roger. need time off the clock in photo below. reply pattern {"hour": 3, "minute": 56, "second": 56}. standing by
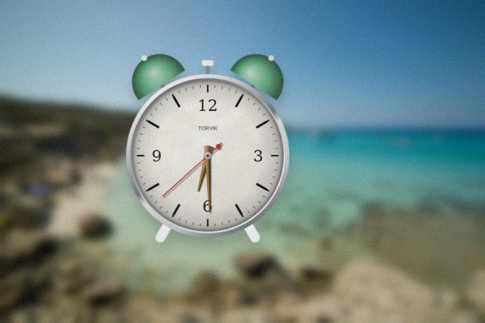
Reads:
{"hour": 6, "minute": 29, "second": 38}
